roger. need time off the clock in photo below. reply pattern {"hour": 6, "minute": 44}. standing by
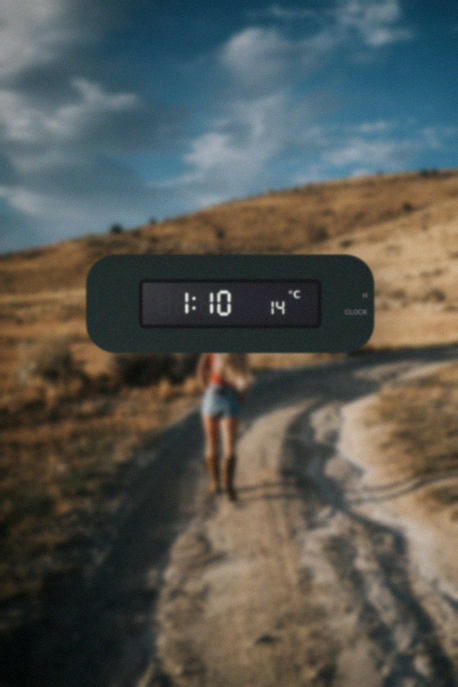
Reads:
{"hour": 1, "minute": 10}
